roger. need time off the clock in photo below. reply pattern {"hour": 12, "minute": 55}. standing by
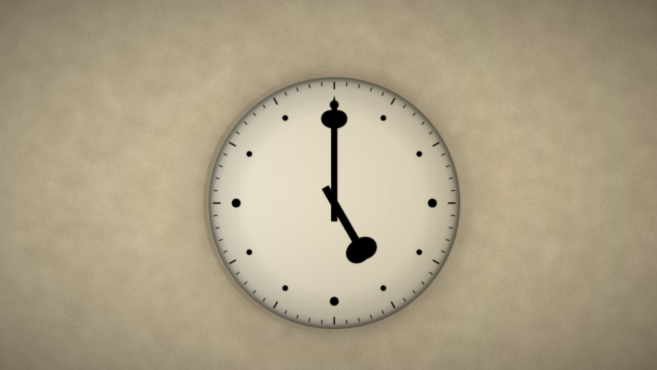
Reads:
{"hour": 5, "minute": 0}
